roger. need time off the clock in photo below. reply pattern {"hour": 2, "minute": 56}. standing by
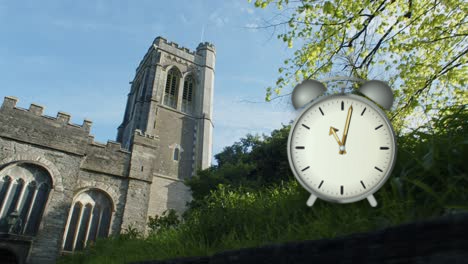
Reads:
{"hour": 11, "minute": 2}
